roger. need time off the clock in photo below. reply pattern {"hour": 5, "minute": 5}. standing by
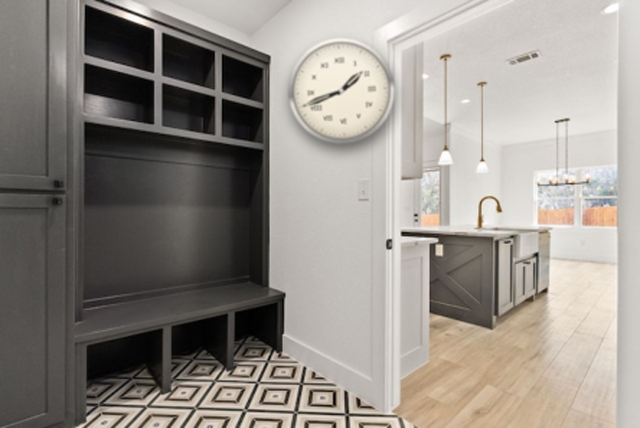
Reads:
{"hour": 1, "minute": 42}
